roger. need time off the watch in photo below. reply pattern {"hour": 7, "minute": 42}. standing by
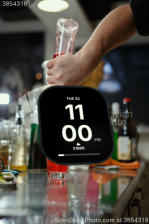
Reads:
{"hour": 11, "minute": 0}
